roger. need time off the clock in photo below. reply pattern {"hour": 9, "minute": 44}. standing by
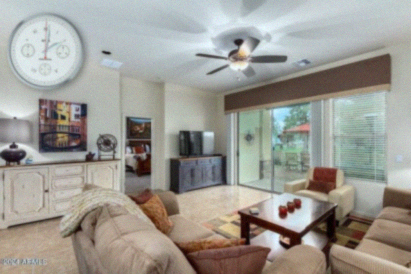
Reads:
{"hour": 2, "minute": 1}
